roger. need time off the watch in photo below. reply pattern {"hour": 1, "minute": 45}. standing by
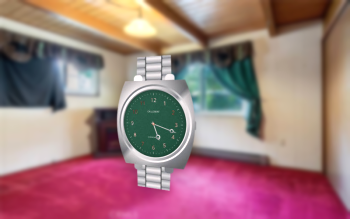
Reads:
{"hour": 5, "minute": 18}
